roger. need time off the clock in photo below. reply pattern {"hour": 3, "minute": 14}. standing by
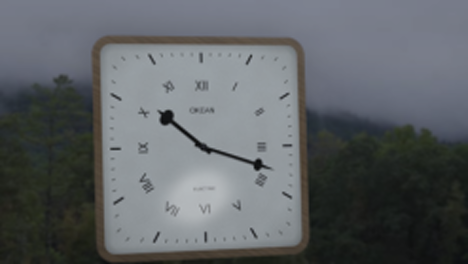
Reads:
{"hour": 10, "minute": 18}
